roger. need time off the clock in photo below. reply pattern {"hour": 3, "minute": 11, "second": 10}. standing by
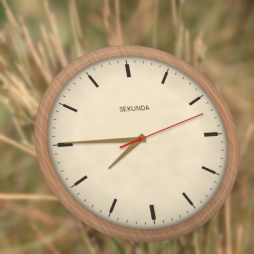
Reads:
{"hour": 7, "minute": 45, "second": 12}
